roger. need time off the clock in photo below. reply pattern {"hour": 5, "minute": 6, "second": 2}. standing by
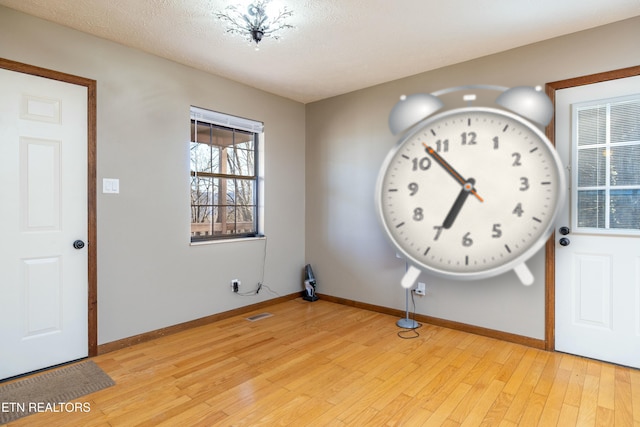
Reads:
{"hour": 6, "minute": 52, "second": 53}
